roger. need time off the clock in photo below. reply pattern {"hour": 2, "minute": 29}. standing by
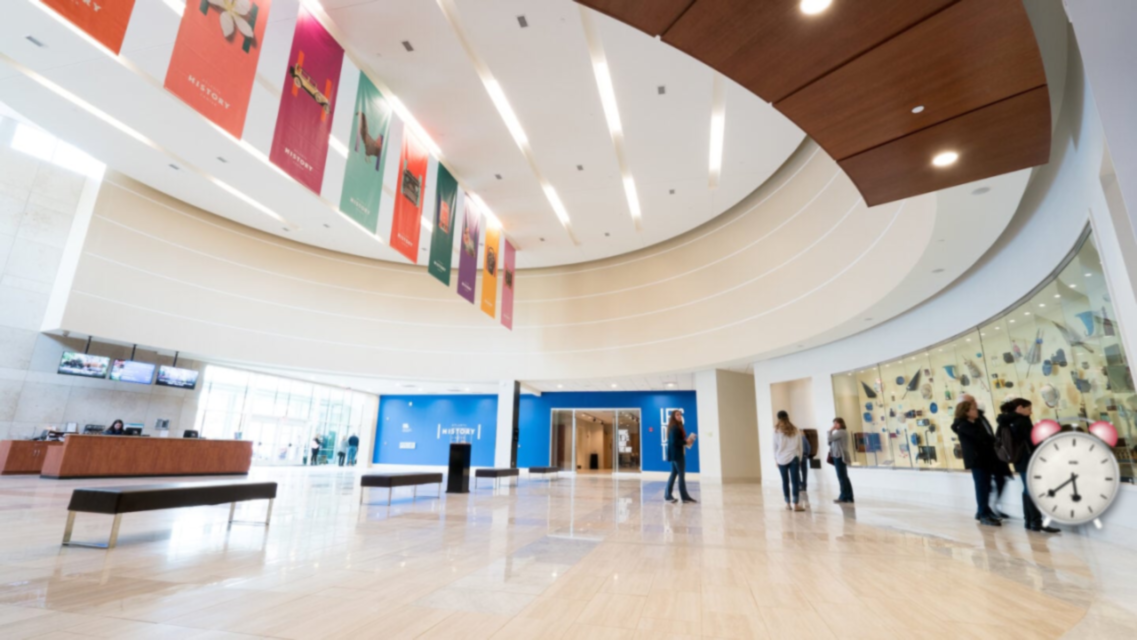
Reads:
{"hour": 5, "minute": 39}
